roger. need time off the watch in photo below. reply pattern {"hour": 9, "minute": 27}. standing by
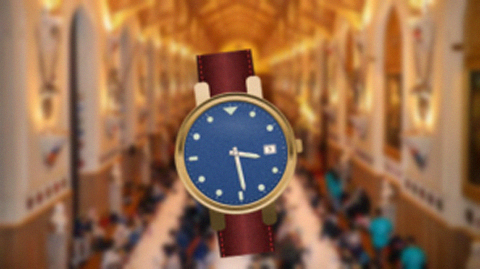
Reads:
{"hour": 3, "minute": 29}
